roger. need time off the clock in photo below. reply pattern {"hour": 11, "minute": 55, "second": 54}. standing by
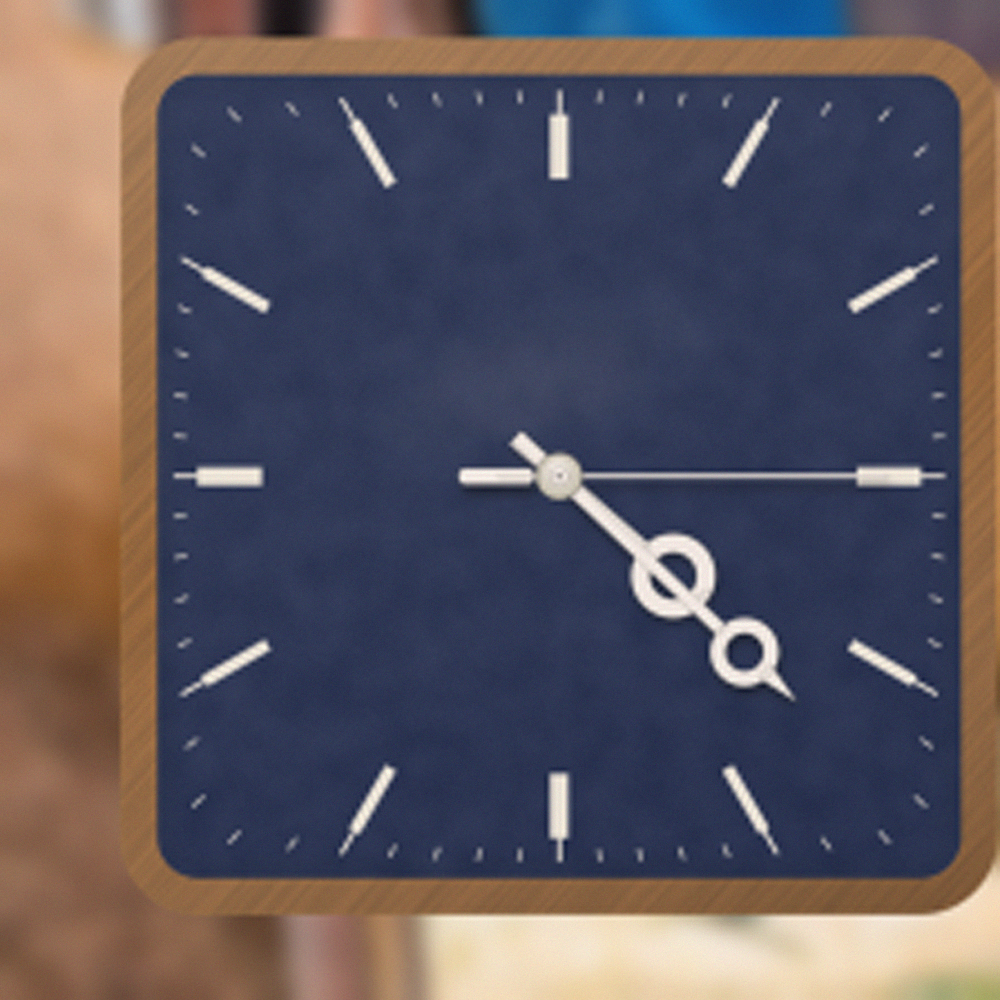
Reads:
{"hour": 4, "minute": 22, "second": 15}
